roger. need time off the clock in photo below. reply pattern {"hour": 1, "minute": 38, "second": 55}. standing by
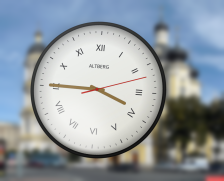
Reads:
{"hour": 3, "minute": 45, "second": 12}
